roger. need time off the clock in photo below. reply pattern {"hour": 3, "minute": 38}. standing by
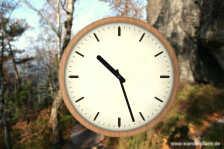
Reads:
{"hour": 10, "minute": 27}
